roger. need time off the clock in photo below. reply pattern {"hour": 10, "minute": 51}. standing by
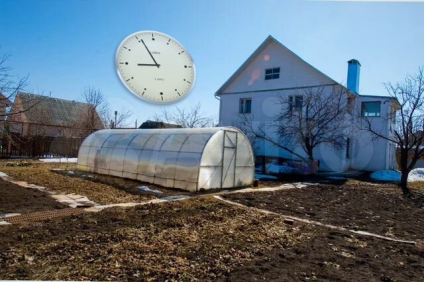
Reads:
{"hour": 8, "minute": 56}
